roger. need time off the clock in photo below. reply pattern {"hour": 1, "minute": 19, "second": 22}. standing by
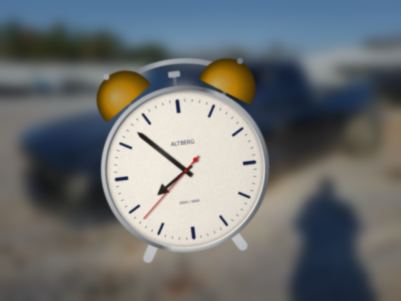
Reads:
{"hour": 7, "minute": 52, "second": 38}
